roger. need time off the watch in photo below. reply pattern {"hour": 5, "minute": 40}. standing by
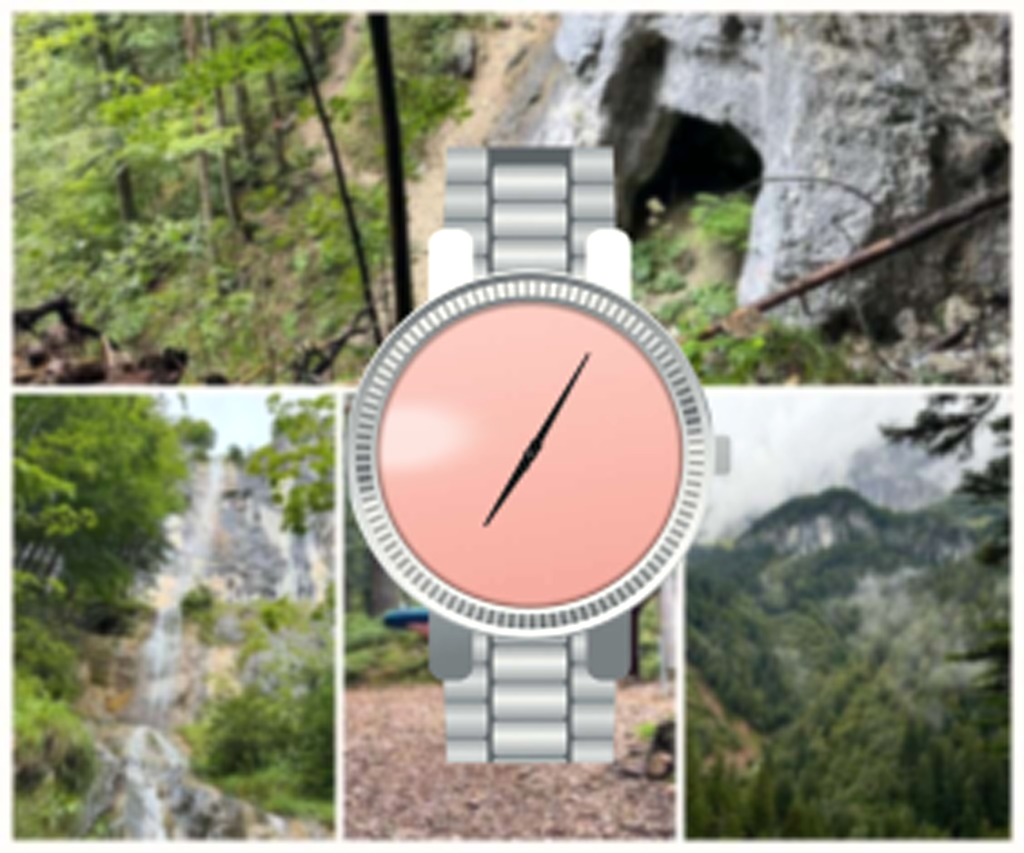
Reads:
{"hour": 7, "minute": 5}
